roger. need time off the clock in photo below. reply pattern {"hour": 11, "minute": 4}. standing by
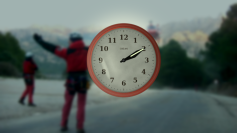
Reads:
{"hour": 2, "minute": 10}
